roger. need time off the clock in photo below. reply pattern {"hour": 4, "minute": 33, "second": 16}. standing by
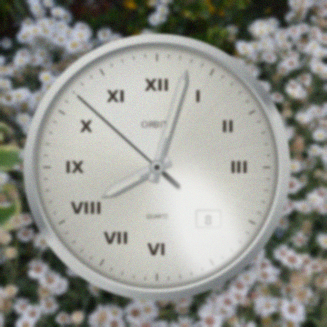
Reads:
{"hour": 8, "minute": 2, "second": 52}
